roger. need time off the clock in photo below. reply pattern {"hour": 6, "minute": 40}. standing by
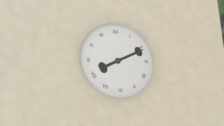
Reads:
{"hour": 8, "minute": 11}
